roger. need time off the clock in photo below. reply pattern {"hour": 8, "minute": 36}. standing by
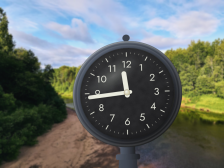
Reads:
{"hour": 11, "minute": 44}
